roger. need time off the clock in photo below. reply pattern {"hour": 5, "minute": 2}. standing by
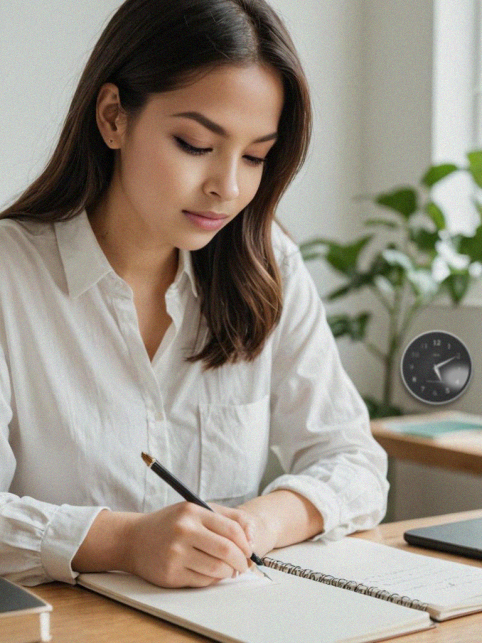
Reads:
{"hour": 5, "minute": 10}
